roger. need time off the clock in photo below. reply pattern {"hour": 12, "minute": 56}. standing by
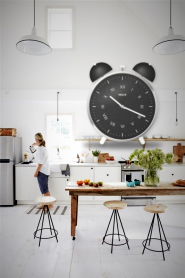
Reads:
{"hour": 10, "minute": 19}
